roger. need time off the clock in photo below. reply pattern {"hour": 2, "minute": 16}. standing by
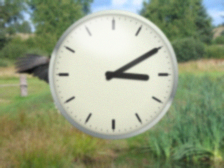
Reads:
{"hour": 3, "minute": 10}
